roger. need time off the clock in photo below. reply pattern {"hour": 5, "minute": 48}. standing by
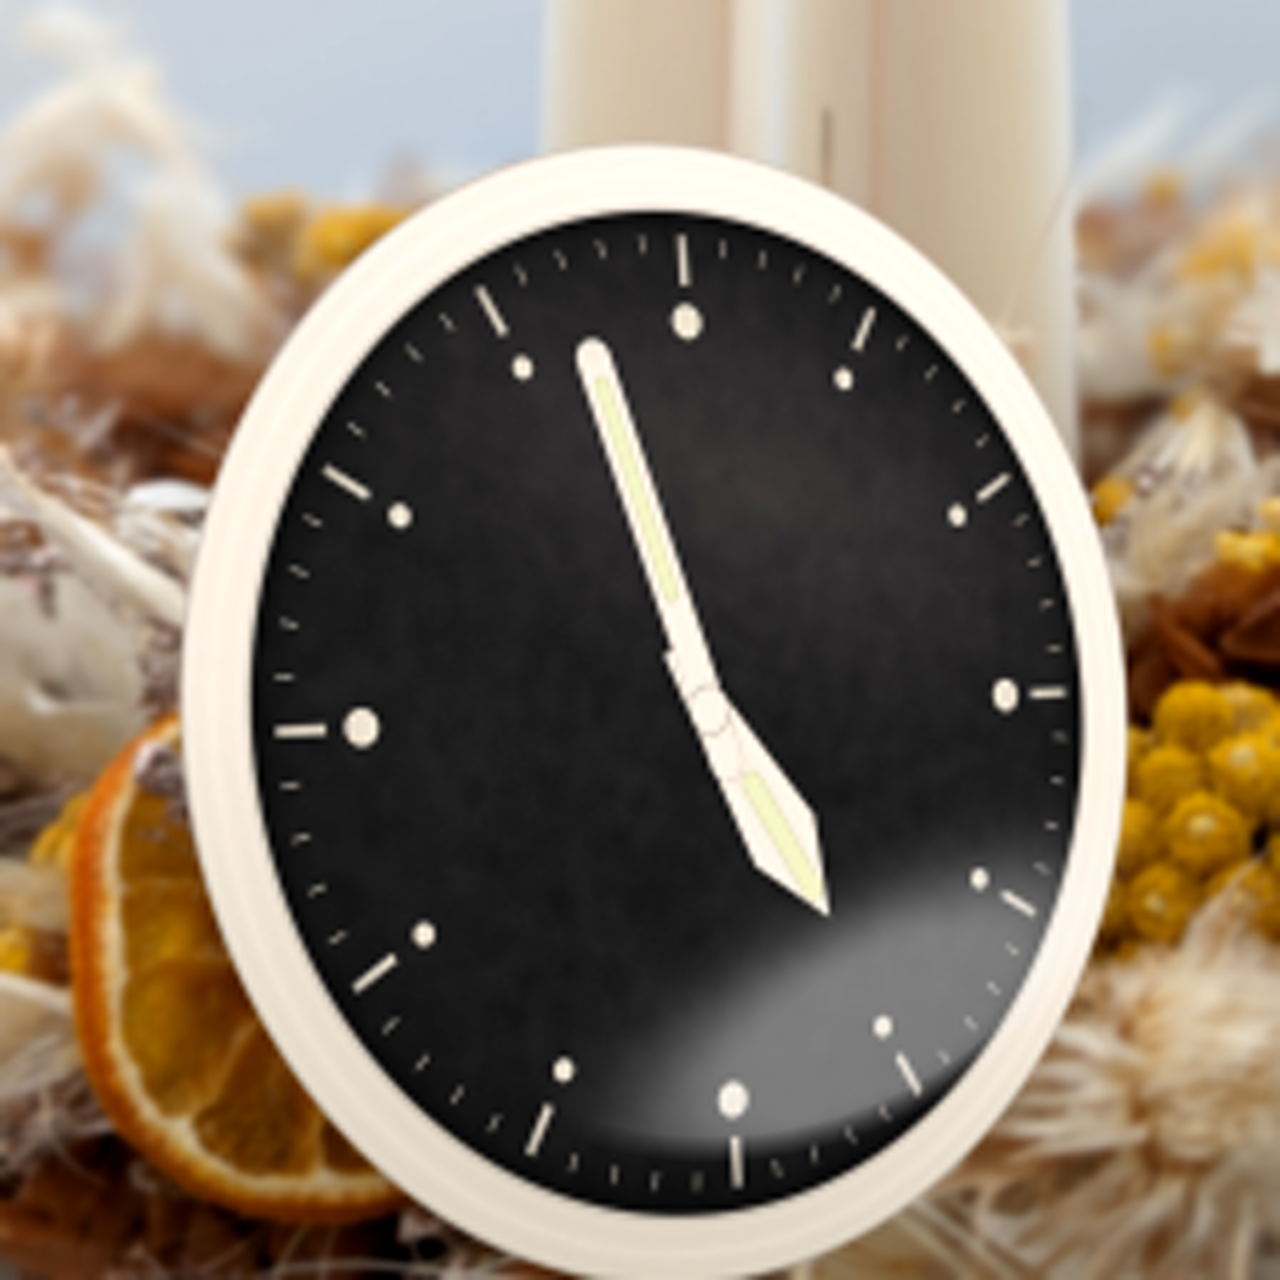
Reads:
{"hour": 4, "minute": 57}
